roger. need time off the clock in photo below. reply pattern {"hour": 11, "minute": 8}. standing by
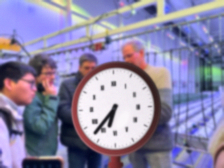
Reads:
{"hour": 6, "minute": 37}
